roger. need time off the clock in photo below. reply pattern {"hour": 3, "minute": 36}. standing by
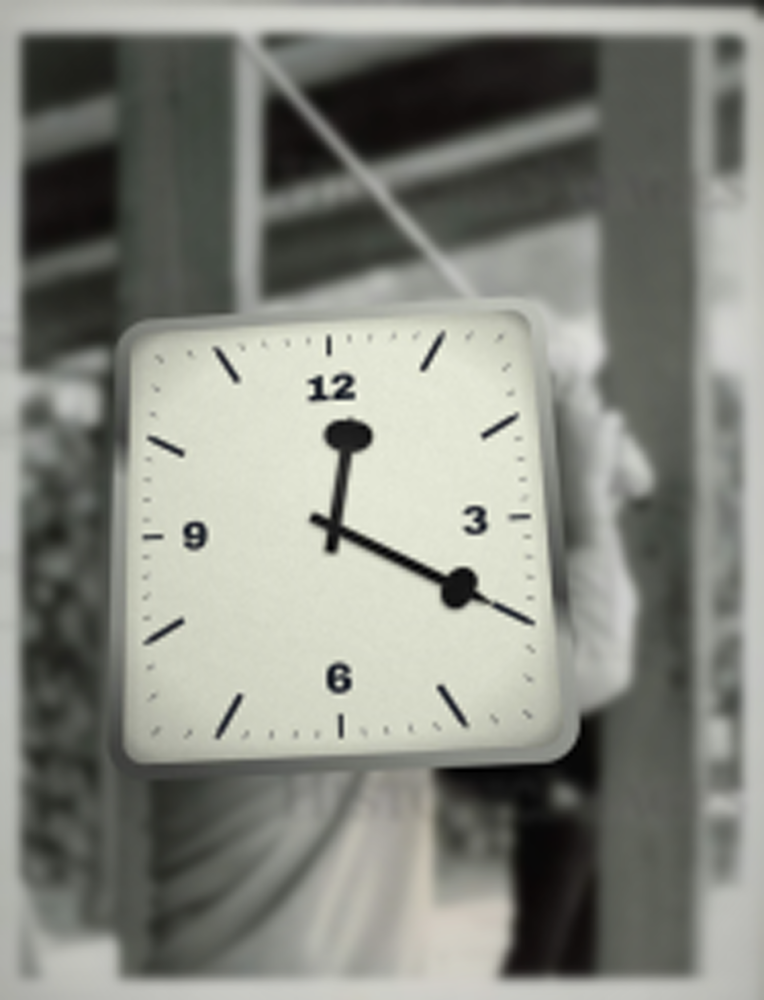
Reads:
{"hour": 12, "minute": 20}
